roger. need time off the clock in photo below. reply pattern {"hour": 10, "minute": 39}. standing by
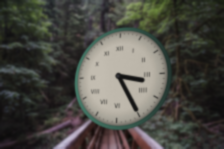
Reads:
{"hour": 3, "minute": 25}
